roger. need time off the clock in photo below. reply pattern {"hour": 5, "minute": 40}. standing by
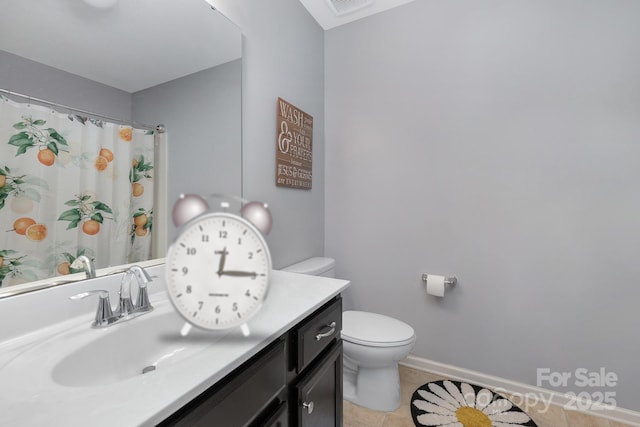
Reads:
{"hour": 12, "minute": 15}
